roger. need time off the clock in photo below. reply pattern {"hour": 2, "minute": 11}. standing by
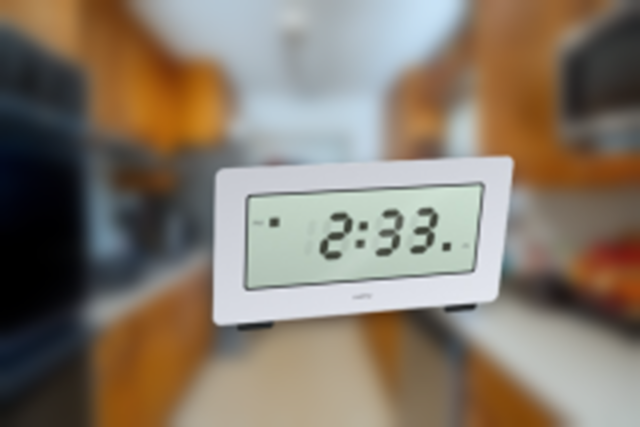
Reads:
{"hour": 2, "minute": 33}
